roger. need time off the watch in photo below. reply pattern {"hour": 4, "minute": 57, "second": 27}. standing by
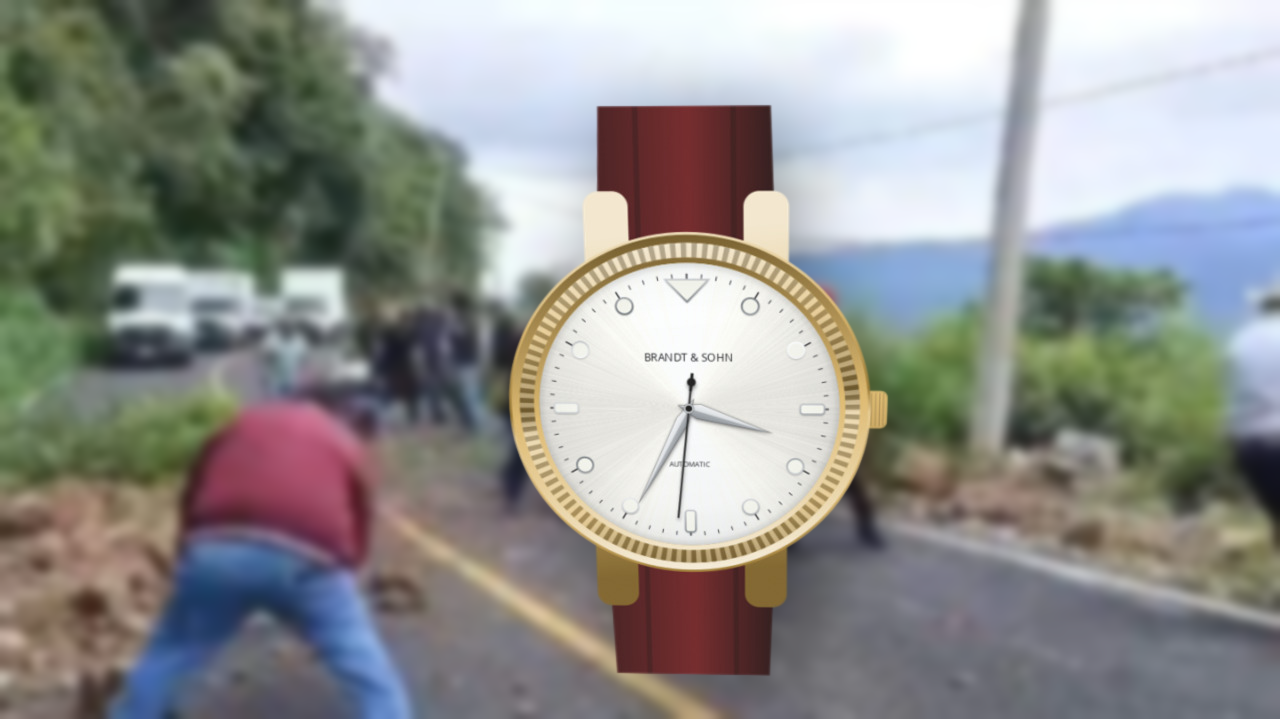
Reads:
{"hour": 3, "minute": 34, "second": 31}
